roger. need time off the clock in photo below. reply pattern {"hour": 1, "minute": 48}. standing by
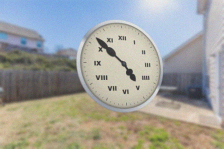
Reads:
{"hour": 4, "minute": 52}
